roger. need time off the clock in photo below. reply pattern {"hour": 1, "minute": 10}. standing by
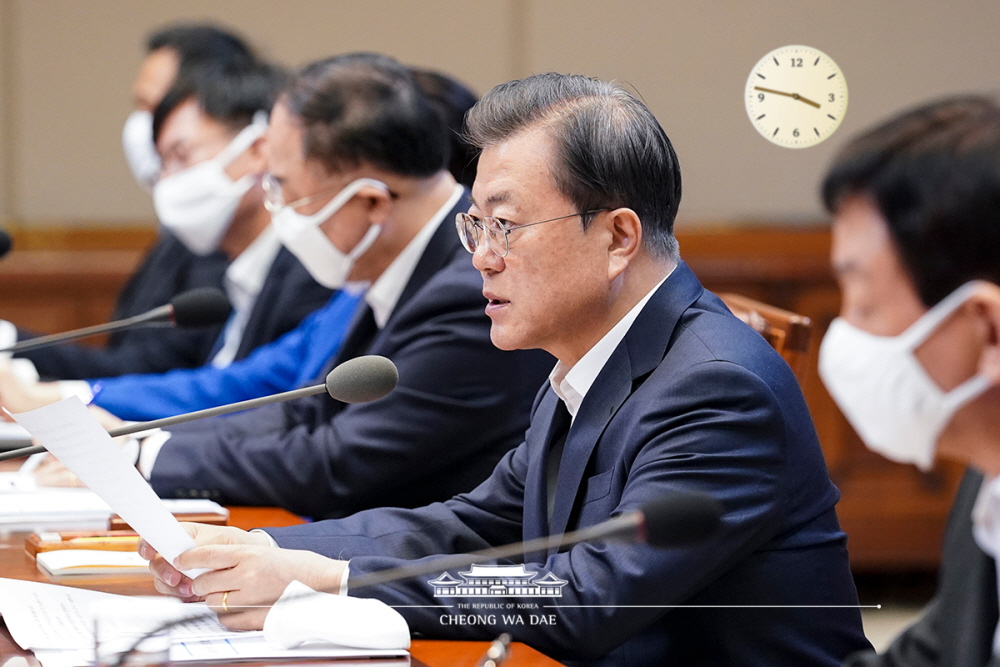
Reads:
{"hour": 3, "minute": 47}
